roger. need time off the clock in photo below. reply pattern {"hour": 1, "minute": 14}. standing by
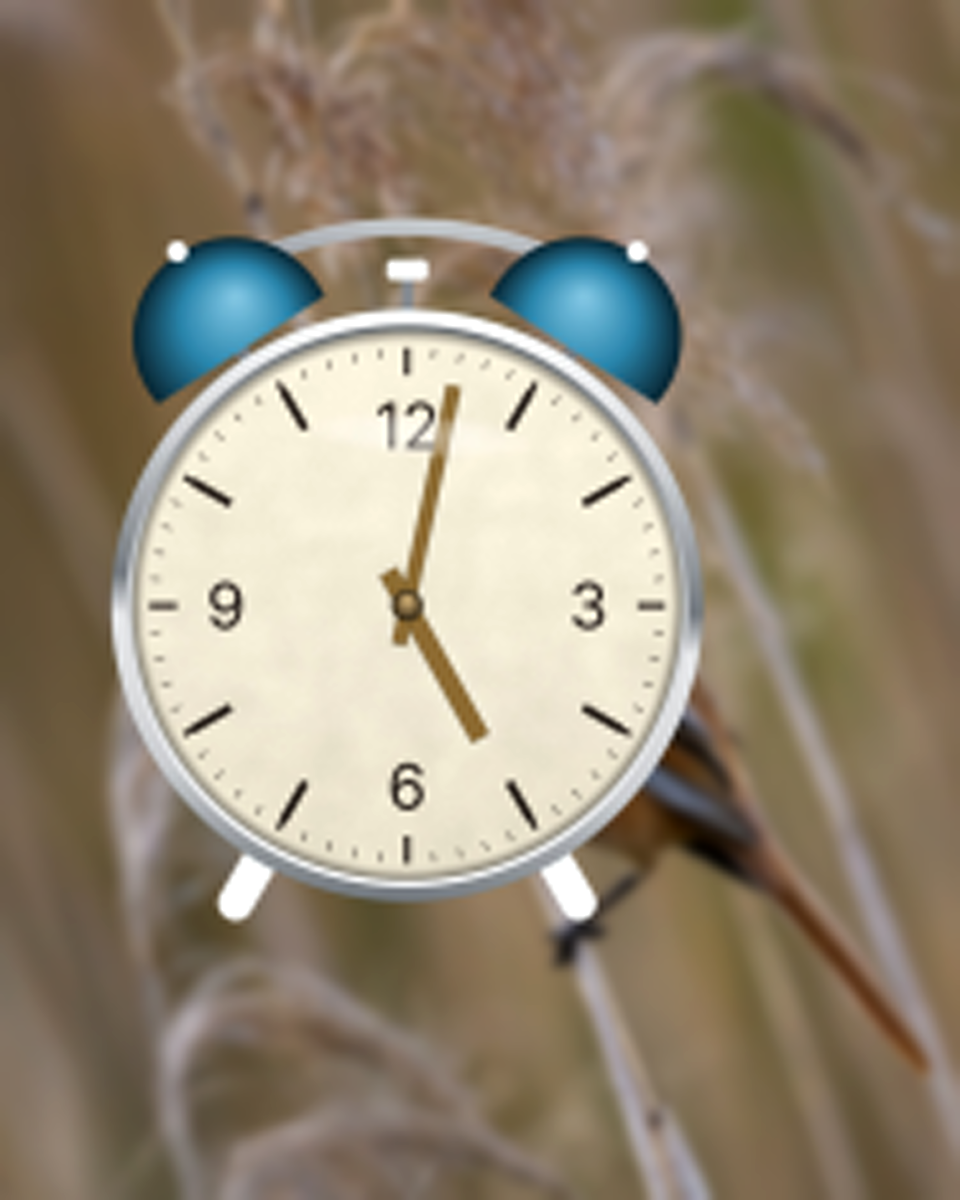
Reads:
{"hour": 5, "minute": 2}
